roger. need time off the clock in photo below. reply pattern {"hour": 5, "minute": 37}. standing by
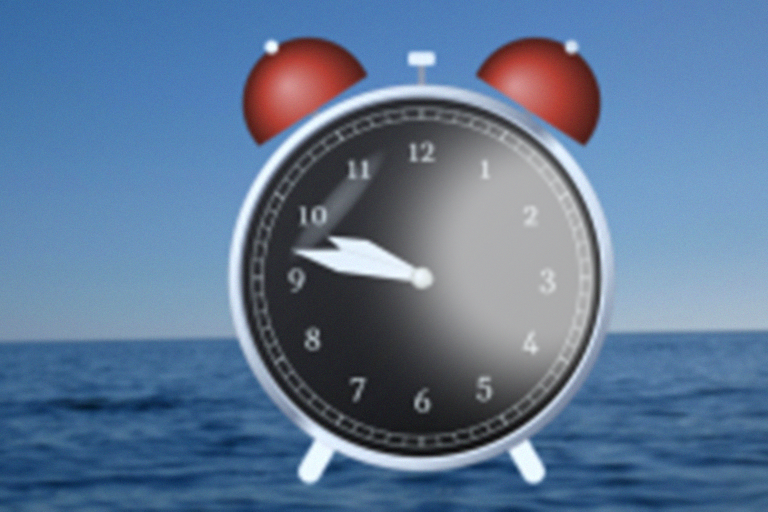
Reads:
{"hour": 9, "minute": 47}
